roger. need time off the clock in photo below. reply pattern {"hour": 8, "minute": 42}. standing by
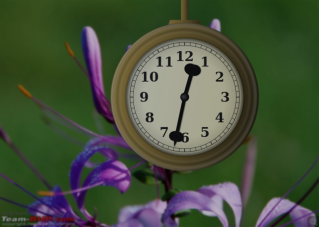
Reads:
{"hour": 12, "minute": 32}
